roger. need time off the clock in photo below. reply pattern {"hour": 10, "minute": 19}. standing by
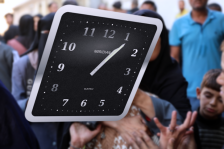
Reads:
{"hour": 1, "minute": 6}
